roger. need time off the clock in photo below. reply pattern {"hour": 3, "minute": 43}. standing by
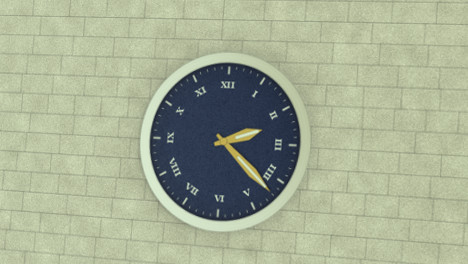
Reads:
{"hour": 2, "minute": 22}
